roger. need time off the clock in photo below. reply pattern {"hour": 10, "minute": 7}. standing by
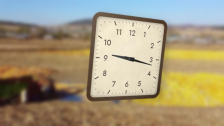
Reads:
{"hour": 9, "minute": 17}
